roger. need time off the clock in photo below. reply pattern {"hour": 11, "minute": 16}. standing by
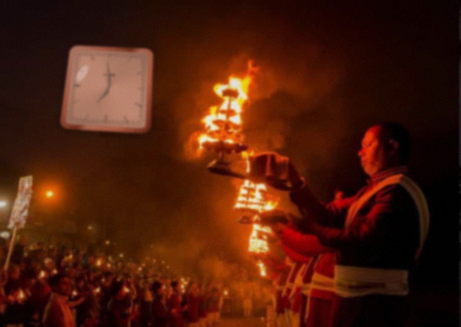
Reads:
{"hour": 6, "minute": 59}
